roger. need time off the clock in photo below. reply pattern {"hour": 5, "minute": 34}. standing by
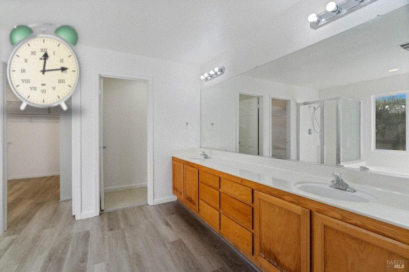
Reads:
{"hour": 12, "minute": 14}
